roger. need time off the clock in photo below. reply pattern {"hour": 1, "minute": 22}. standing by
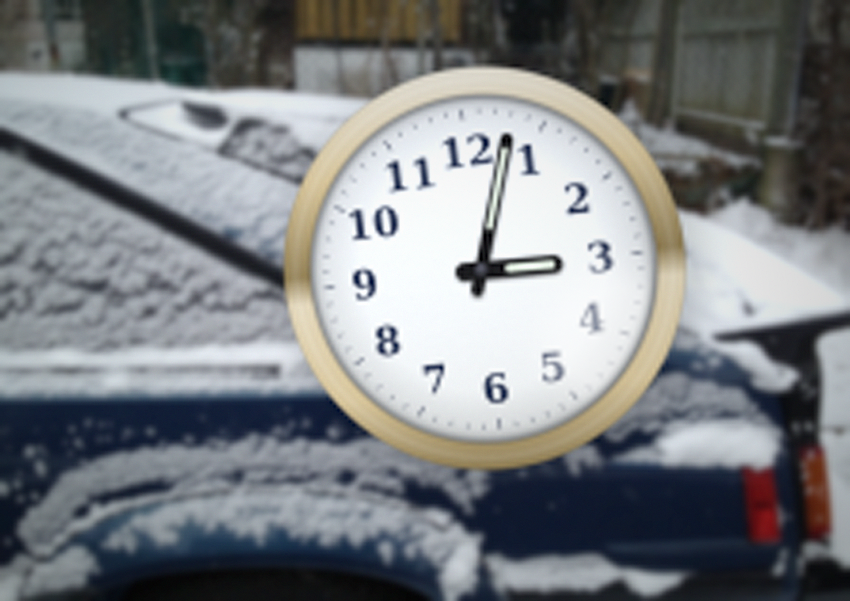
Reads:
{"hour": 3, "minute": 3}
